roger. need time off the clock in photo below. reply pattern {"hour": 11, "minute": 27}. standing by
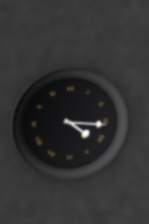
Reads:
{"hour": 4, "minute": 16}
